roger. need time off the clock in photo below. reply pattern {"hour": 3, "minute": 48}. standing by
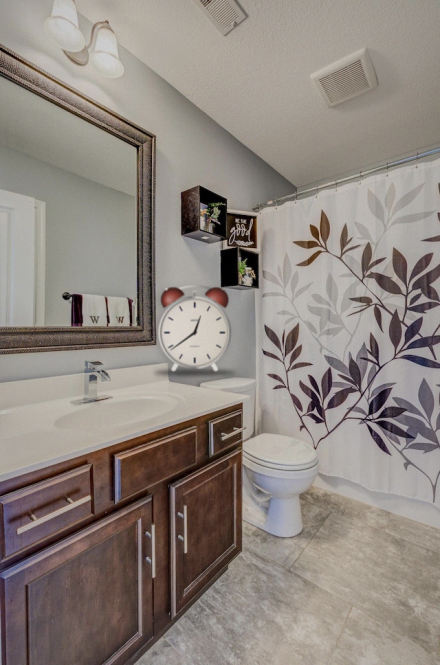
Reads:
{"hour": 12, "minute": 39}
